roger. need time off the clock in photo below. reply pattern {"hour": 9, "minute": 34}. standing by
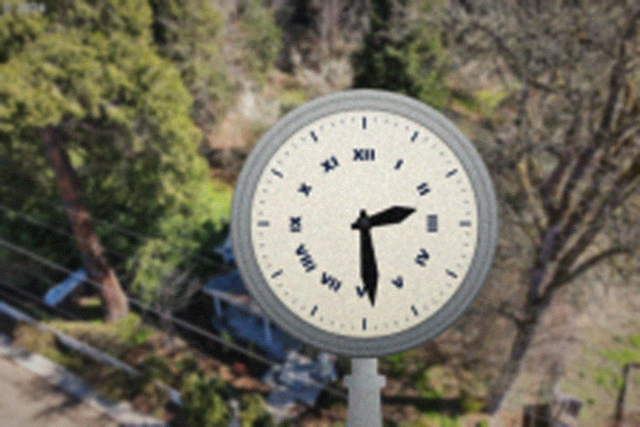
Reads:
{"hour": 2, "minute": 29}
